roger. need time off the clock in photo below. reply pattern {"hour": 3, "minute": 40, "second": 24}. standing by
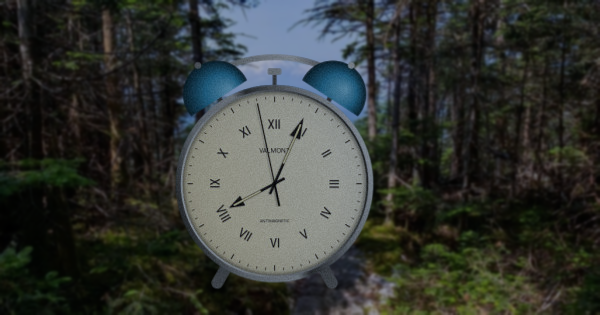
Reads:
{"hour": 8, "minute": 3, "second": 58}
